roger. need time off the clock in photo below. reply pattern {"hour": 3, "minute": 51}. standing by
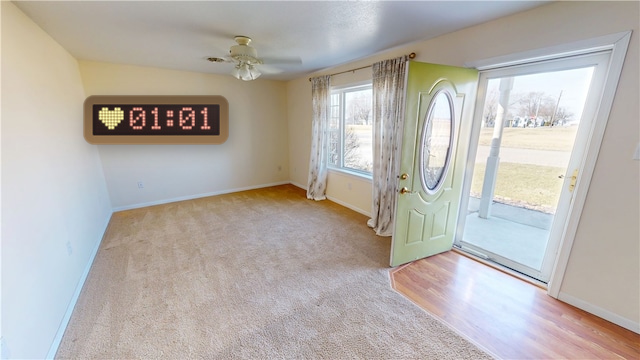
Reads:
{"hour": 1, "minute": 1}
